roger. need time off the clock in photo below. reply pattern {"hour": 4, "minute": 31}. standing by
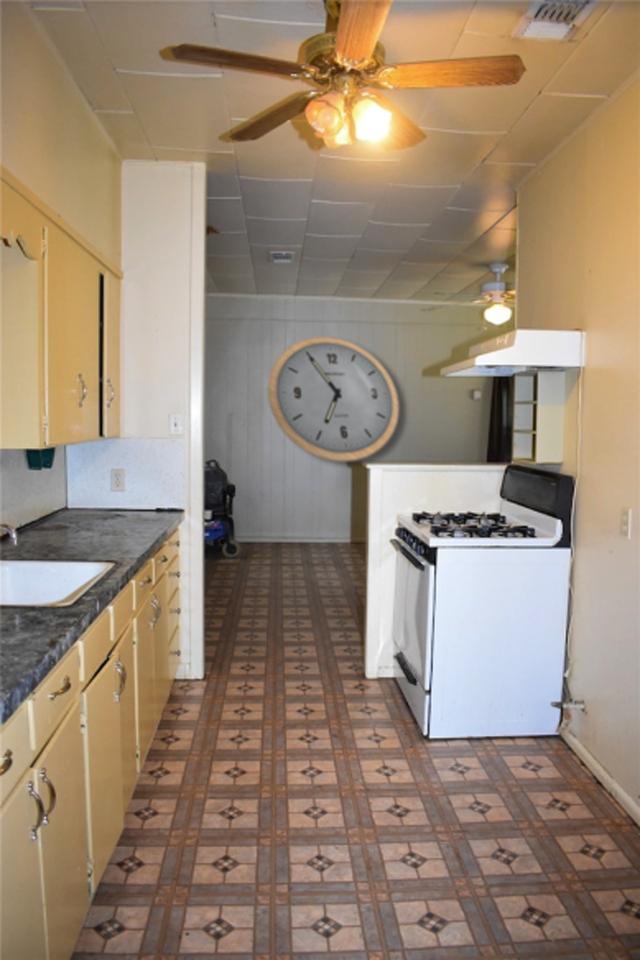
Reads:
{"hour": 6, "minute": 55}
